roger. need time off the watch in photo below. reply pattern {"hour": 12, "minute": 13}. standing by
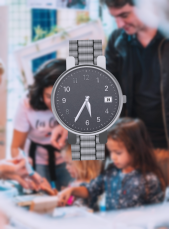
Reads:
{"hour": 5, "minute": 35}
